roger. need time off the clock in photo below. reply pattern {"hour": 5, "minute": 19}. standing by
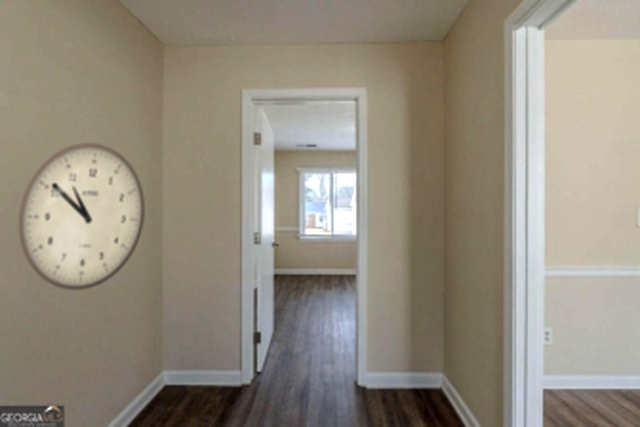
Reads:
{"hour": 10, "minute": 51}
